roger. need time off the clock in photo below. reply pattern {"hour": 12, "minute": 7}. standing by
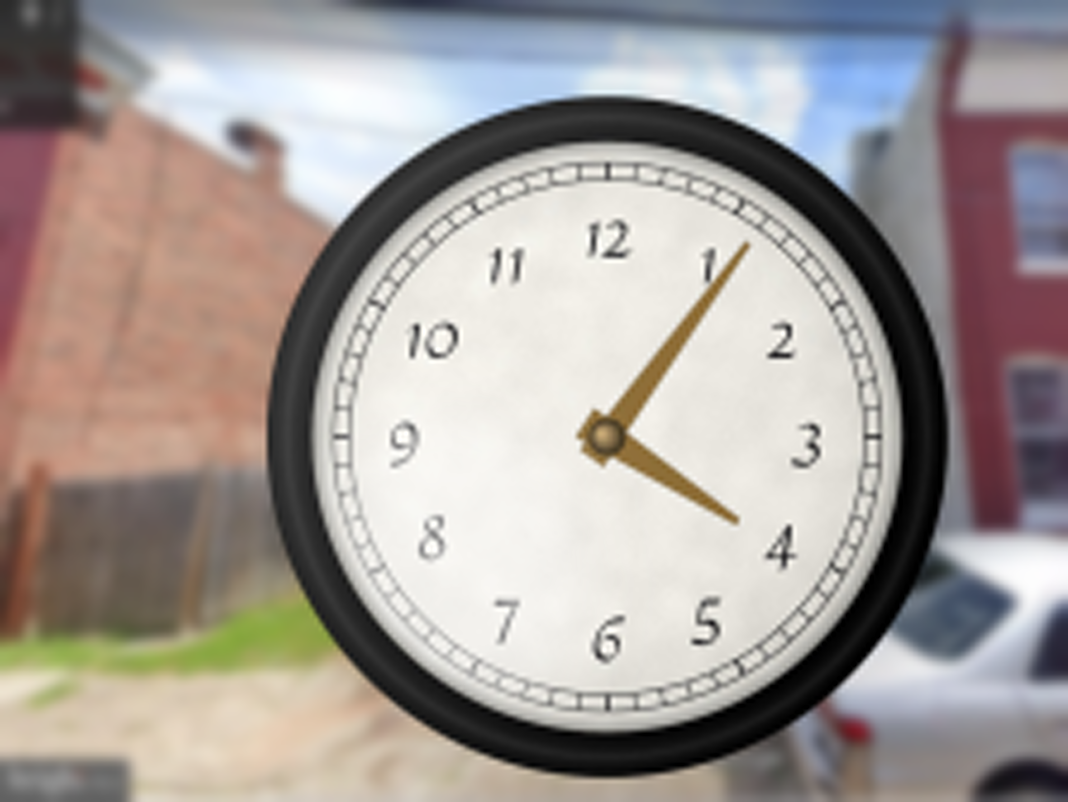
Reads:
{"hour": 4, "minute": 6}
